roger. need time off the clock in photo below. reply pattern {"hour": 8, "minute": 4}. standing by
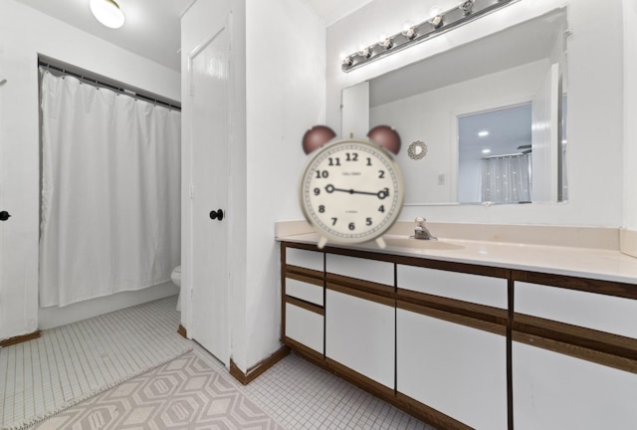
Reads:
{"hour": 9, "minute": 16}
